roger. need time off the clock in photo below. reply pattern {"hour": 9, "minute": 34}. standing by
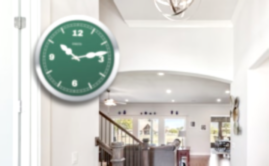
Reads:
{"hour": 10, "minute": 13}
